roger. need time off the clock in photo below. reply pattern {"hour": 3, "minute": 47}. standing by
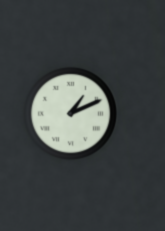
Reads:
{"hour": 1, "minute": 11}
